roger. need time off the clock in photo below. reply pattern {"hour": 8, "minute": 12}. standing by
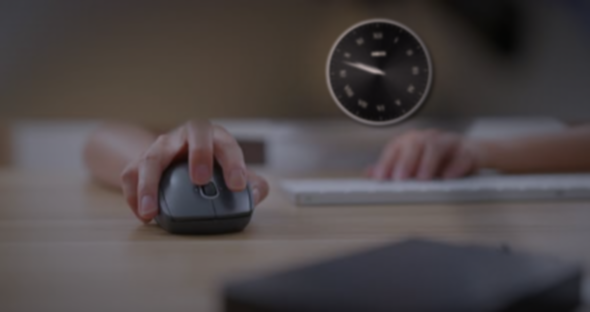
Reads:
{"hour": 9, "minute": 48}
